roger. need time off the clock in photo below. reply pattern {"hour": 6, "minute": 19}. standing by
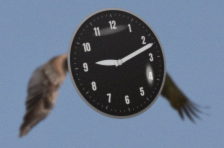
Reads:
{"hour": 9, "minute": 12}
